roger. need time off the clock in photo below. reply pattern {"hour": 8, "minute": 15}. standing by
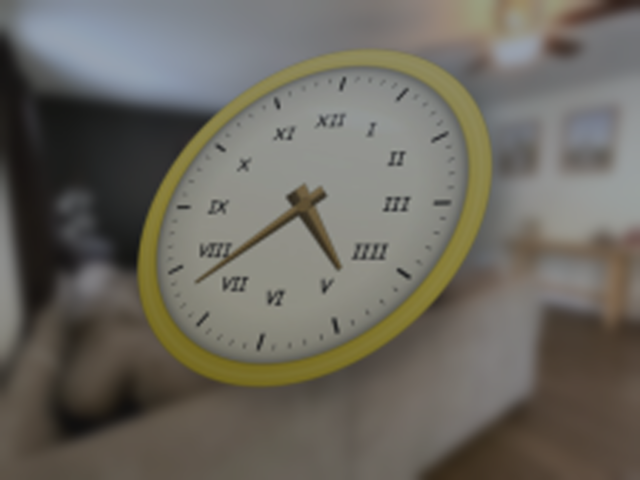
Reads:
{"hour": 4, "minute": 38}
